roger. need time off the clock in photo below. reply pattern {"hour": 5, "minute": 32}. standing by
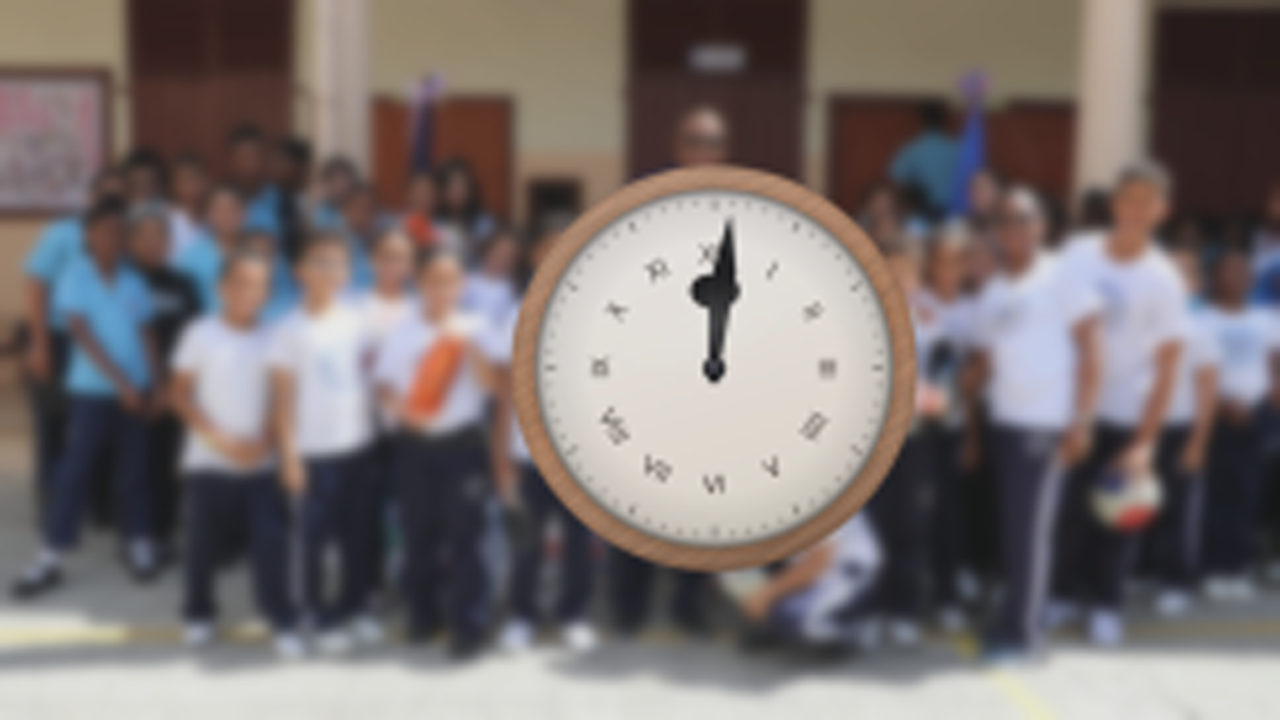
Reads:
{"hour": 12, "minute": 1}
